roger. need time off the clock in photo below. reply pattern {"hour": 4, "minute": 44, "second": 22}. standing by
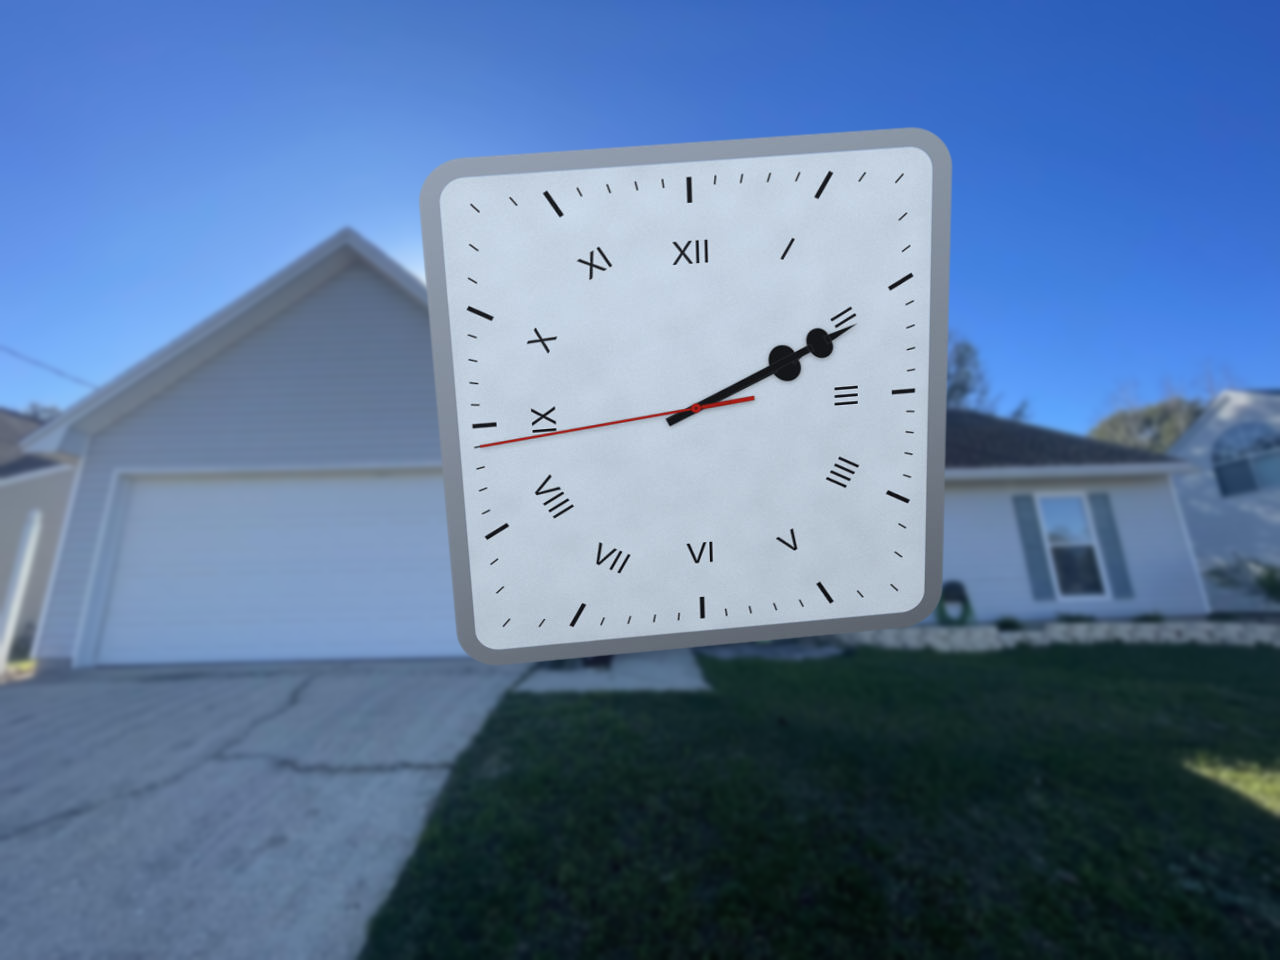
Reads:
{"hour": 2, "minute": 10, "second": 44}
